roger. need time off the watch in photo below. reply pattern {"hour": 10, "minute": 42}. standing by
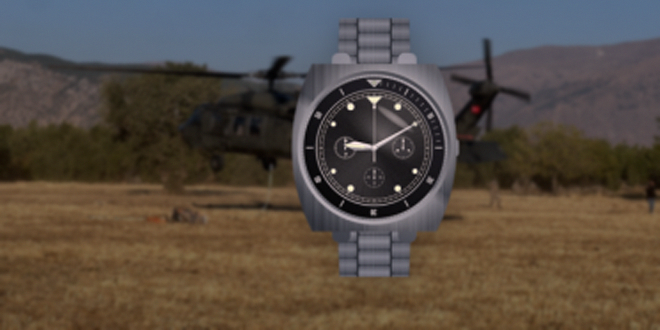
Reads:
{"hour": 9, "minute": 10}
